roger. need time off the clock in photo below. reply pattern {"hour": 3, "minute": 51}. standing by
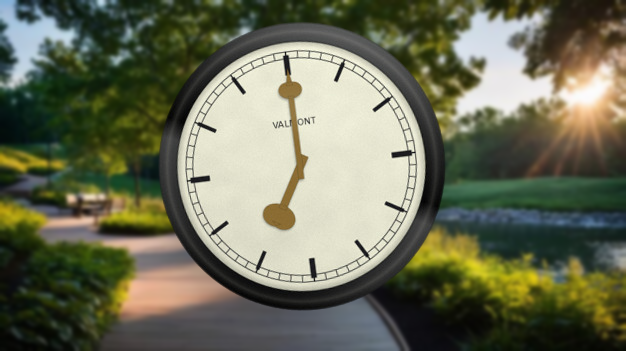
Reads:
{"hour": 7, "minute": 0}
